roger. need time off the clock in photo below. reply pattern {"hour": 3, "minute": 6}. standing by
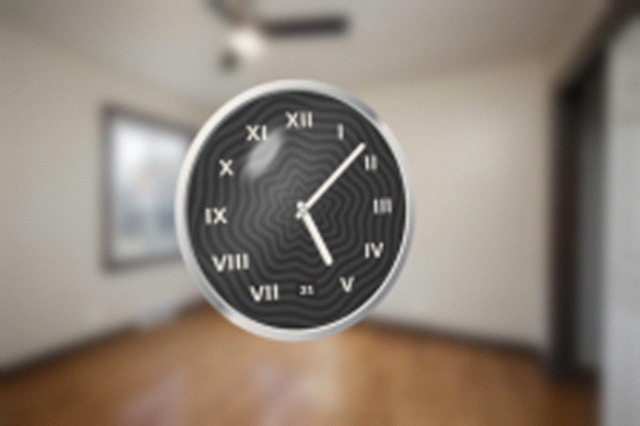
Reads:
{"hour": 5, "minute": 8}
